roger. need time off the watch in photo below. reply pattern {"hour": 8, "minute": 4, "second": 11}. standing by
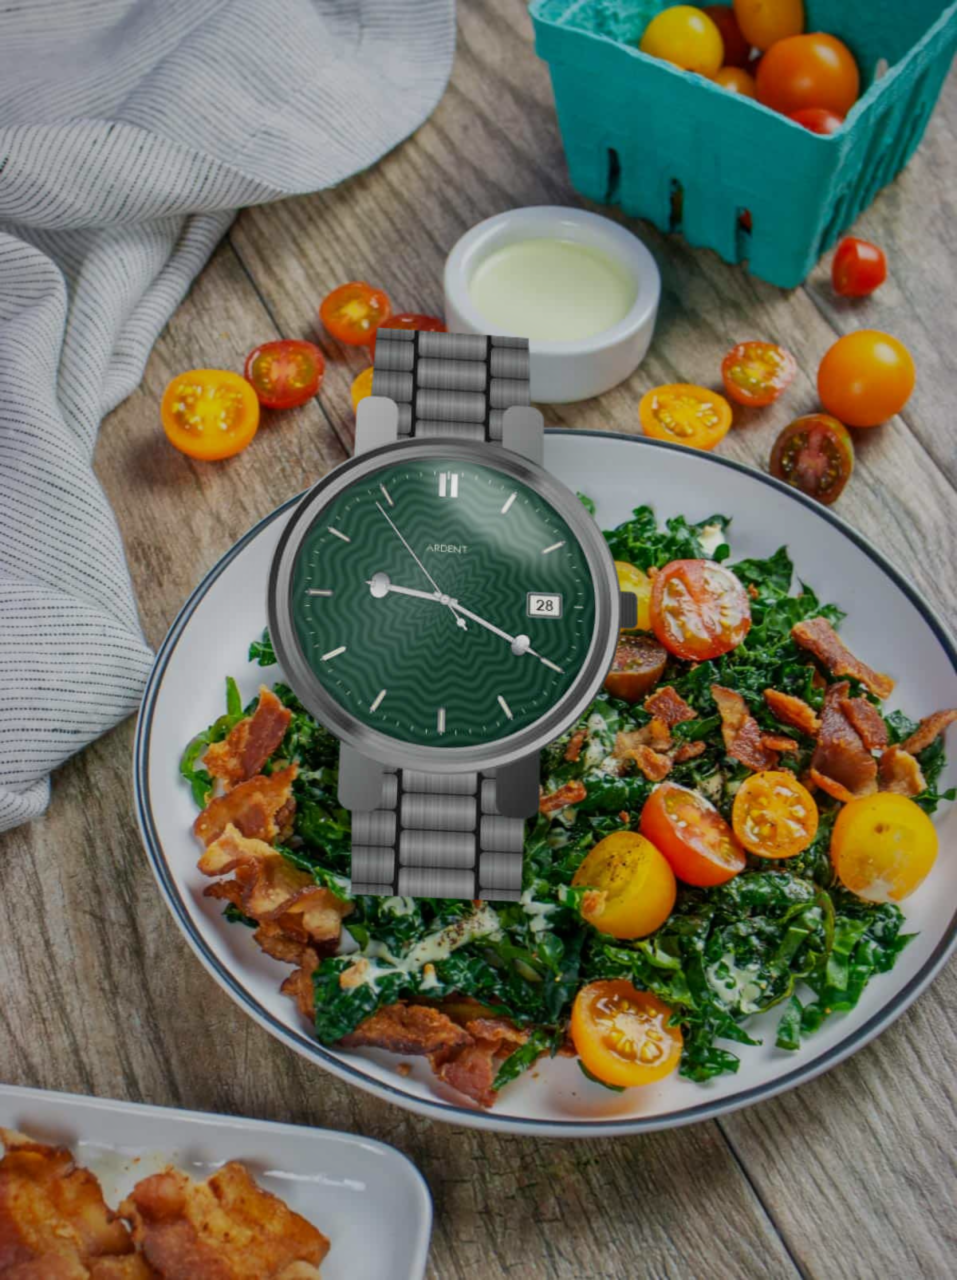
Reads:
{"hour": 9, "minute": 19, "second": 54}
